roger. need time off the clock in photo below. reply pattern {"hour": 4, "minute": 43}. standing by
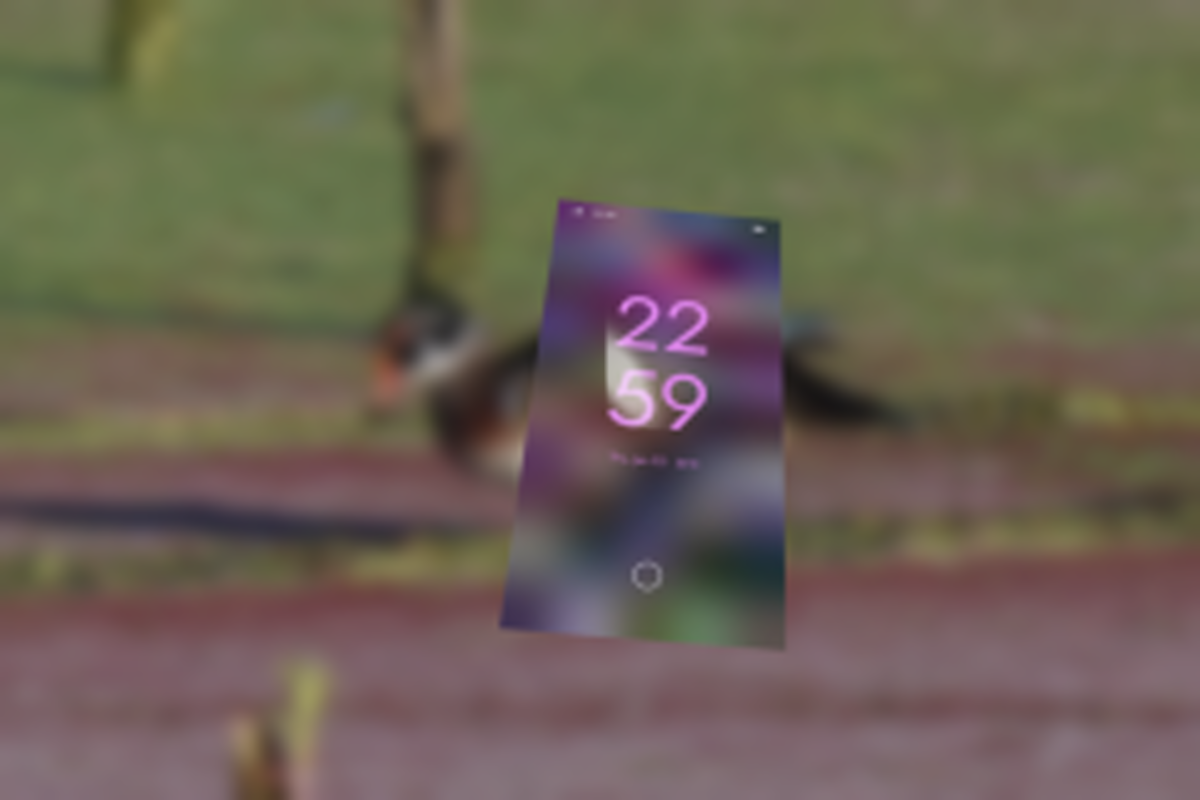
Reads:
{"hour": 22, "minute": 59}
